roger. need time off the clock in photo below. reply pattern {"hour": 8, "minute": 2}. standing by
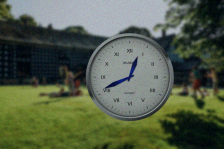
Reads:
{"hour": 12, "minute": 41}
